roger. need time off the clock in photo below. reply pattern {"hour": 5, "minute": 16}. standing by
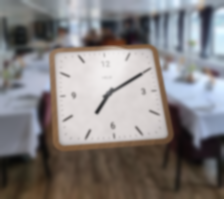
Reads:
{"hour": 7, "minute": 10}
